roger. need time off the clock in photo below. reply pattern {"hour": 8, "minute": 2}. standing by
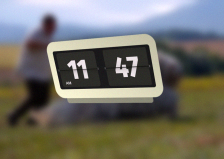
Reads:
{"hour": 11, "minute": 47}
